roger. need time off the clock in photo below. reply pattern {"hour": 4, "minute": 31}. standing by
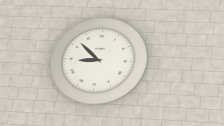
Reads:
{"hour": 8, "minute": 52}
